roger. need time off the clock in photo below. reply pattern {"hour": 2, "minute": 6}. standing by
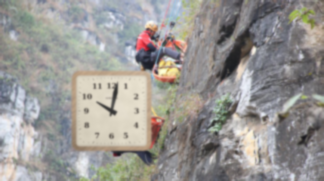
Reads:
{"hour": 10, "minute": 2}
